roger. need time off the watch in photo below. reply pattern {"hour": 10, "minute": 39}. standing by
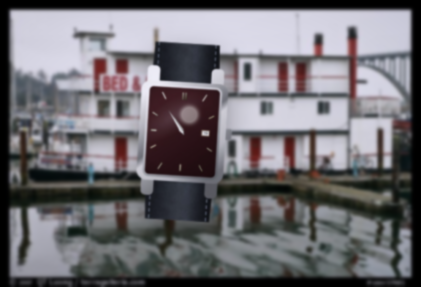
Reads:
{"hour": 10, "minute": 54}
